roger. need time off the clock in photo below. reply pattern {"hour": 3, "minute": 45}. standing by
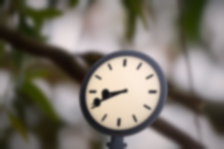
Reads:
{"hour": 8, "minute": 41}
